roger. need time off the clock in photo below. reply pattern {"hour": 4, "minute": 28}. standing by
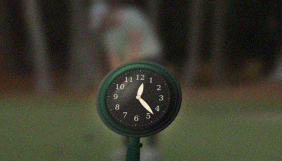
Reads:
{"hour": 12, "minute": 23}
